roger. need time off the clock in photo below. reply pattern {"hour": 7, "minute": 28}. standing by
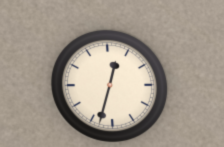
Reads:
{"hour": 12, "minute": 33}
